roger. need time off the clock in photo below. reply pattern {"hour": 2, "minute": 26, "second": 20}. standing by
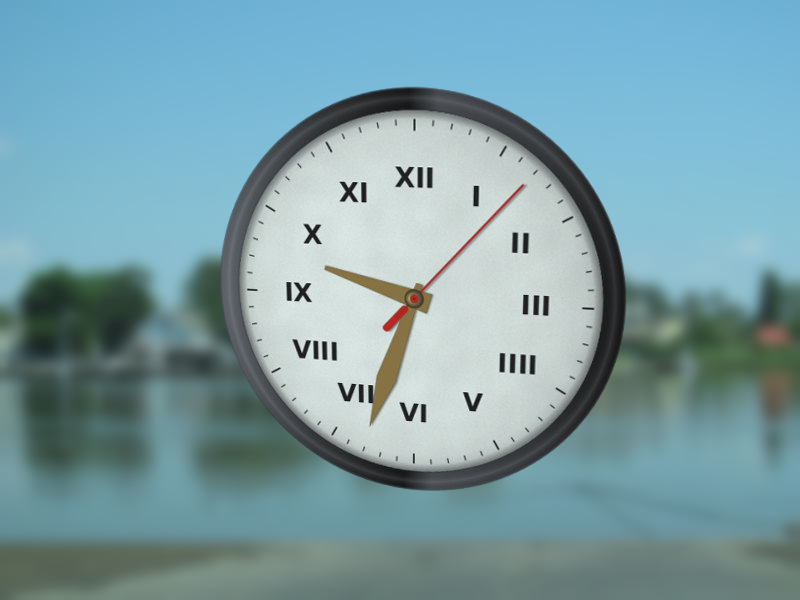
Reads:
{"hour": 9, "minute": 33, "second": 7}
